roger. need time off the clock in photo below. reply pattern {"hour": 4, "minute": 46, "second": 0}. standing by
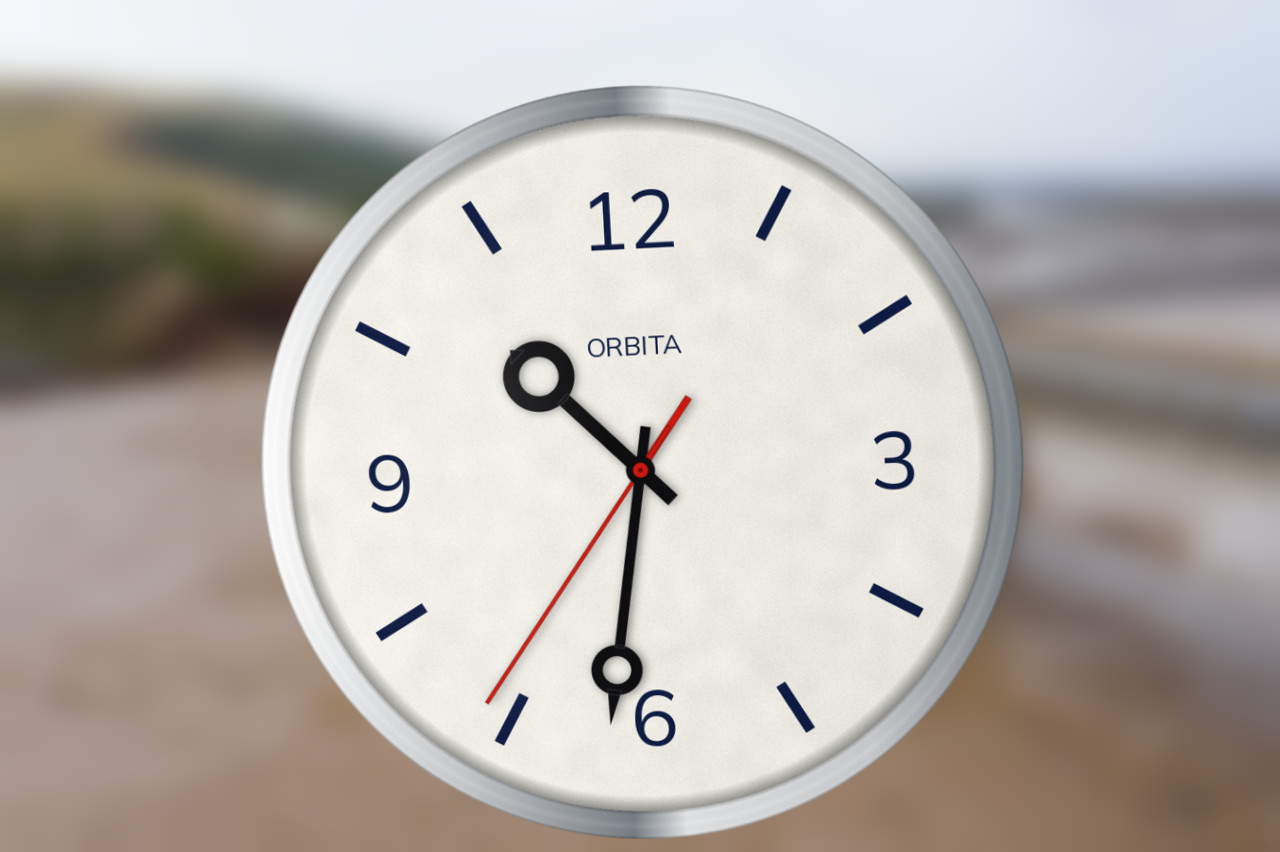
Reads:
{"hour": 10, "minute": 31, "second": 36}
